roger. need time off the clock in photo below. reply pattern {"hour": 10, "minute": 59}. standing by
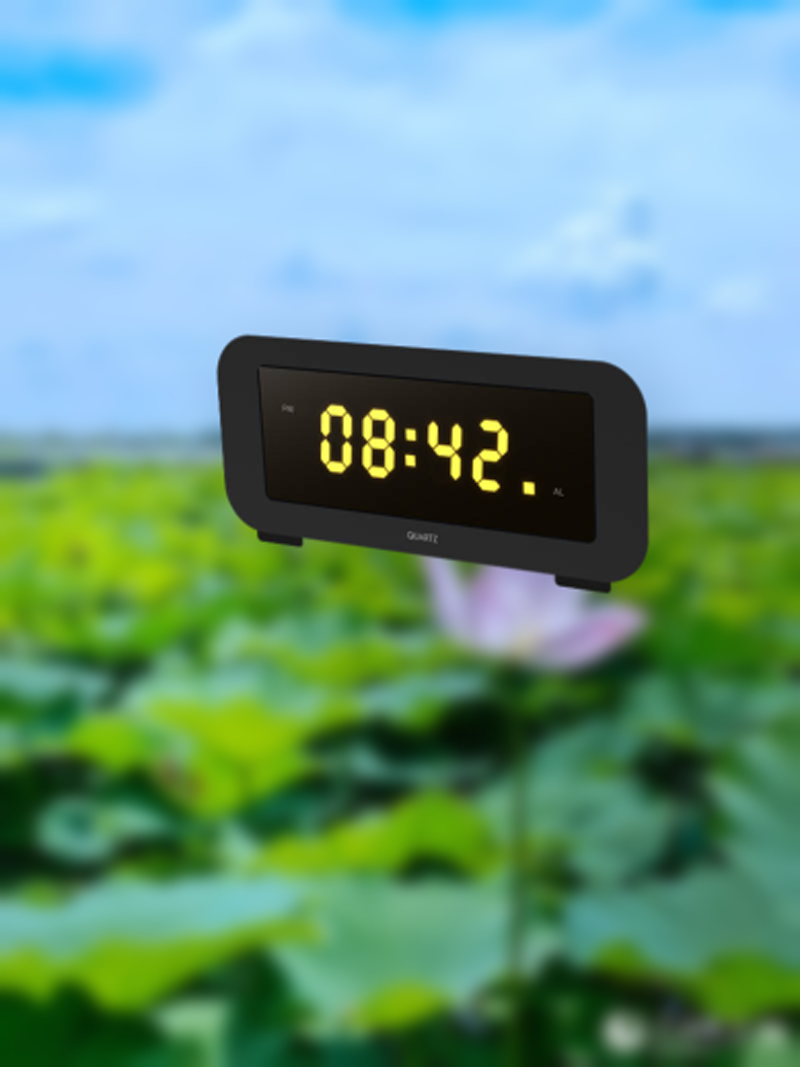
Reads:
{"hour": 8, "minute": 42}
